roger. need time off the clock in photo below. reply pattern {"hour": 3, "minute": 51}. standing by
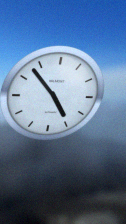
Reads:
{"hour": 4, "minute": 53}
